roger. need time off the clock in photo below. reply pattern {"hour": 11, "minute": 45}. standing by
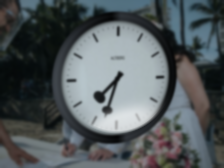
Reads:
{"hour": 7, "minute": 33}
